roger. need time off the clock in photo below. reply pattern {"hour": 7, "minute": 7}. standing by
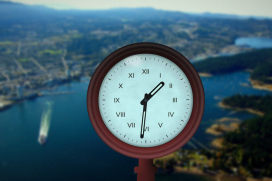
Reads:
{"hour": 1, "minute": 31}
